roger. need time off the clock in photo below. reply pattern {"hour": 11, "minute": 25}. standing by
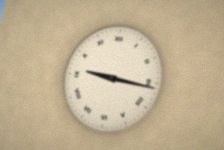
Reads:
{"hour": 9, "minute": 16}
